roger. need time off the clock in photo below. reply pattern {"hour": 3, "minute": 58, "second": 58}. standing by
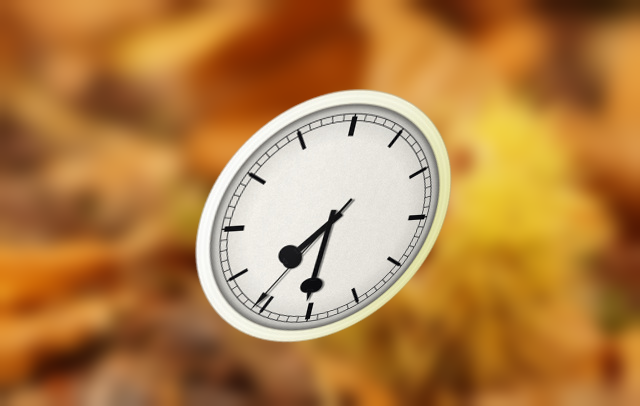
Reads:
{"hour": 7, "minute": 30, "second": 36}
